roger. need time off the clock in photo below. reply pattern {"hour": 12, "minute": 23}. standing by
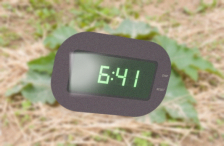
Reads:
{"hour": 6, "minute": 41}
